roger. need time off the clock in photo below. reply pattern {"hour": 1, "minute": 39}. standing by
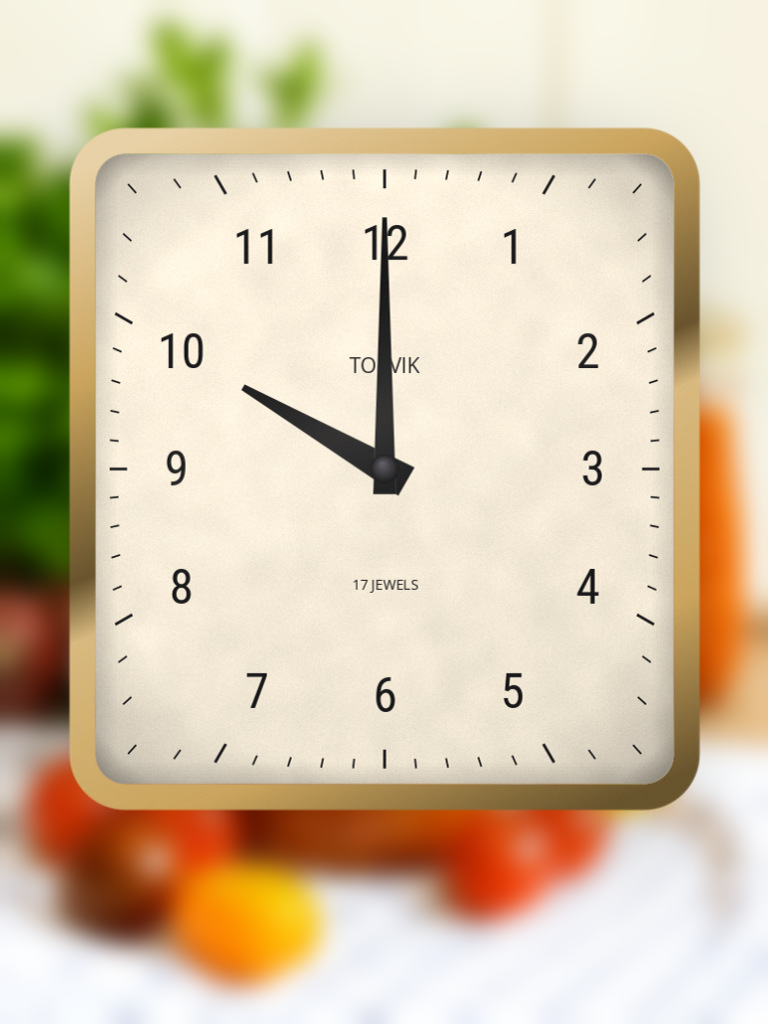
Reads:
{"hour": 10, "minute": 0}
